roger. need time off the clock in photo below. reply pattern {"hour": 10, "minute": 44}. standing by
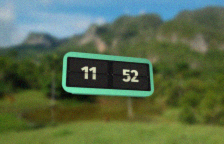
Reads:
{"hour": 11, "minute": 52}
